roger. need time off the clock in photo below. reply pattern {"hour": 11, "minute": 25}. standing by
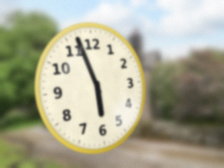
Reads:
{"hour": 5, "minute": 57}
